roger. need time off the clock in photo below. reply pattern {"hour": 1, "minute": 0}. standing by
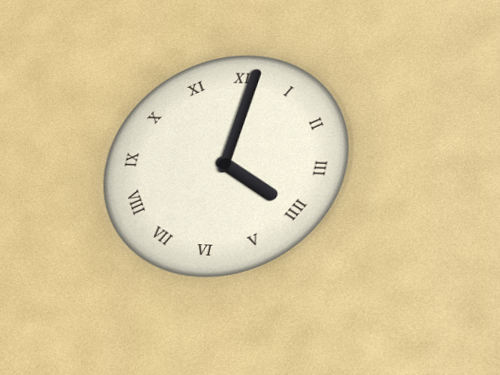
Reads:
{"hour": 4, "minute": 1}
